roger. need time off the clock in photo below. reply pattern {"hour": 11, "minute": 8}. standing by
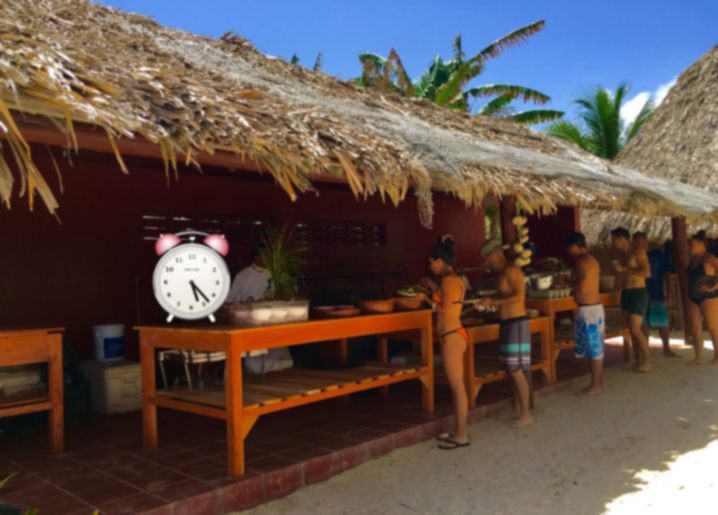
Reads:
{"hour": 5, "minute": 23}
